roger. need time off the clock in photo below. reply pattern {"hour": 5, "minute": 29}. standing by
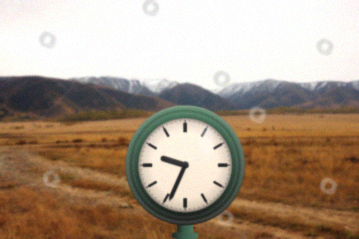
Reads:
{"hour": 9, "minute": 34}
